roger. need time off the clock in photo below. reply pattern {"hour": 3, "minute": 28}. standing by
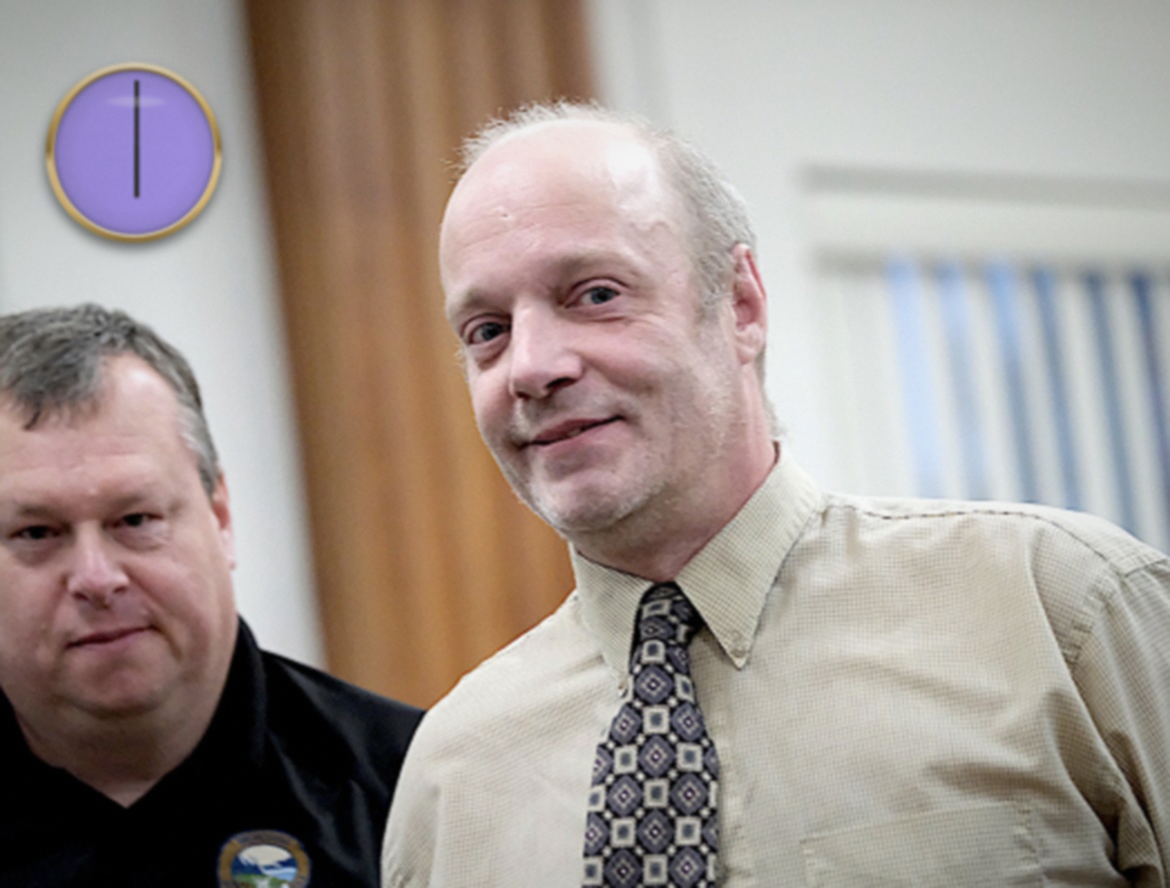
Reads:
{"hour": 6, "minute": 0}
